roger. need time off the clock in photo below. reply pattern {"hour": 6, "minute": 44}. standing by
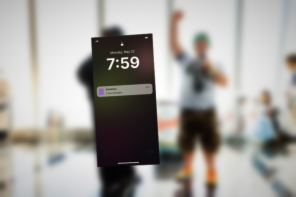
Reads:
{"hour": 7, "minute": 59}
